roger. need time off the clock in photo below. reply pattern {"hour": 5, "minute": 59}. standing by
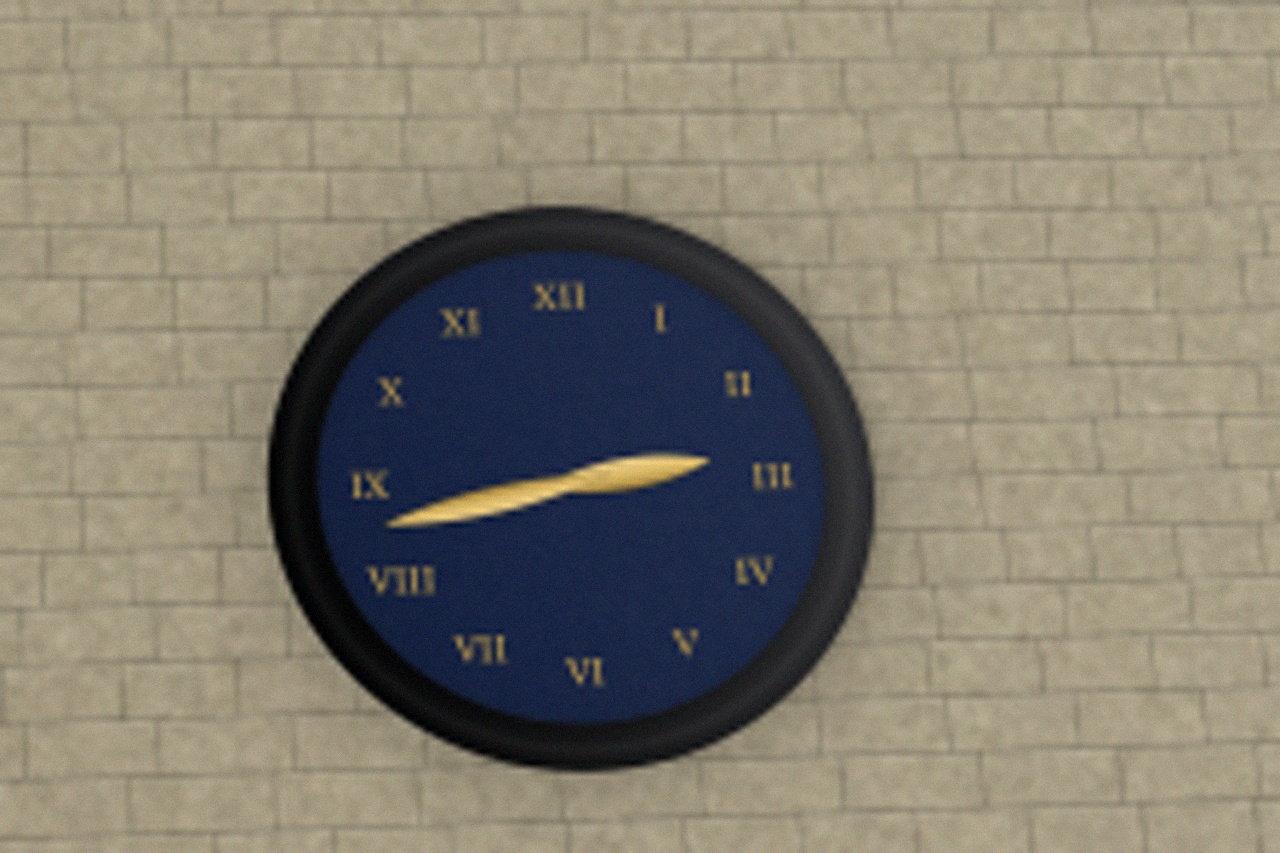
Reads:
{"hour": 2, "minute": 43}
